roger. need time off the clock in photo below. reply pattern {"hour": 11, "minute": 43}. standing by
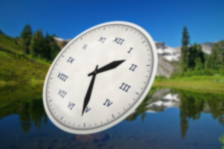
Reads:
{"hour": 1, "minute": 26}
